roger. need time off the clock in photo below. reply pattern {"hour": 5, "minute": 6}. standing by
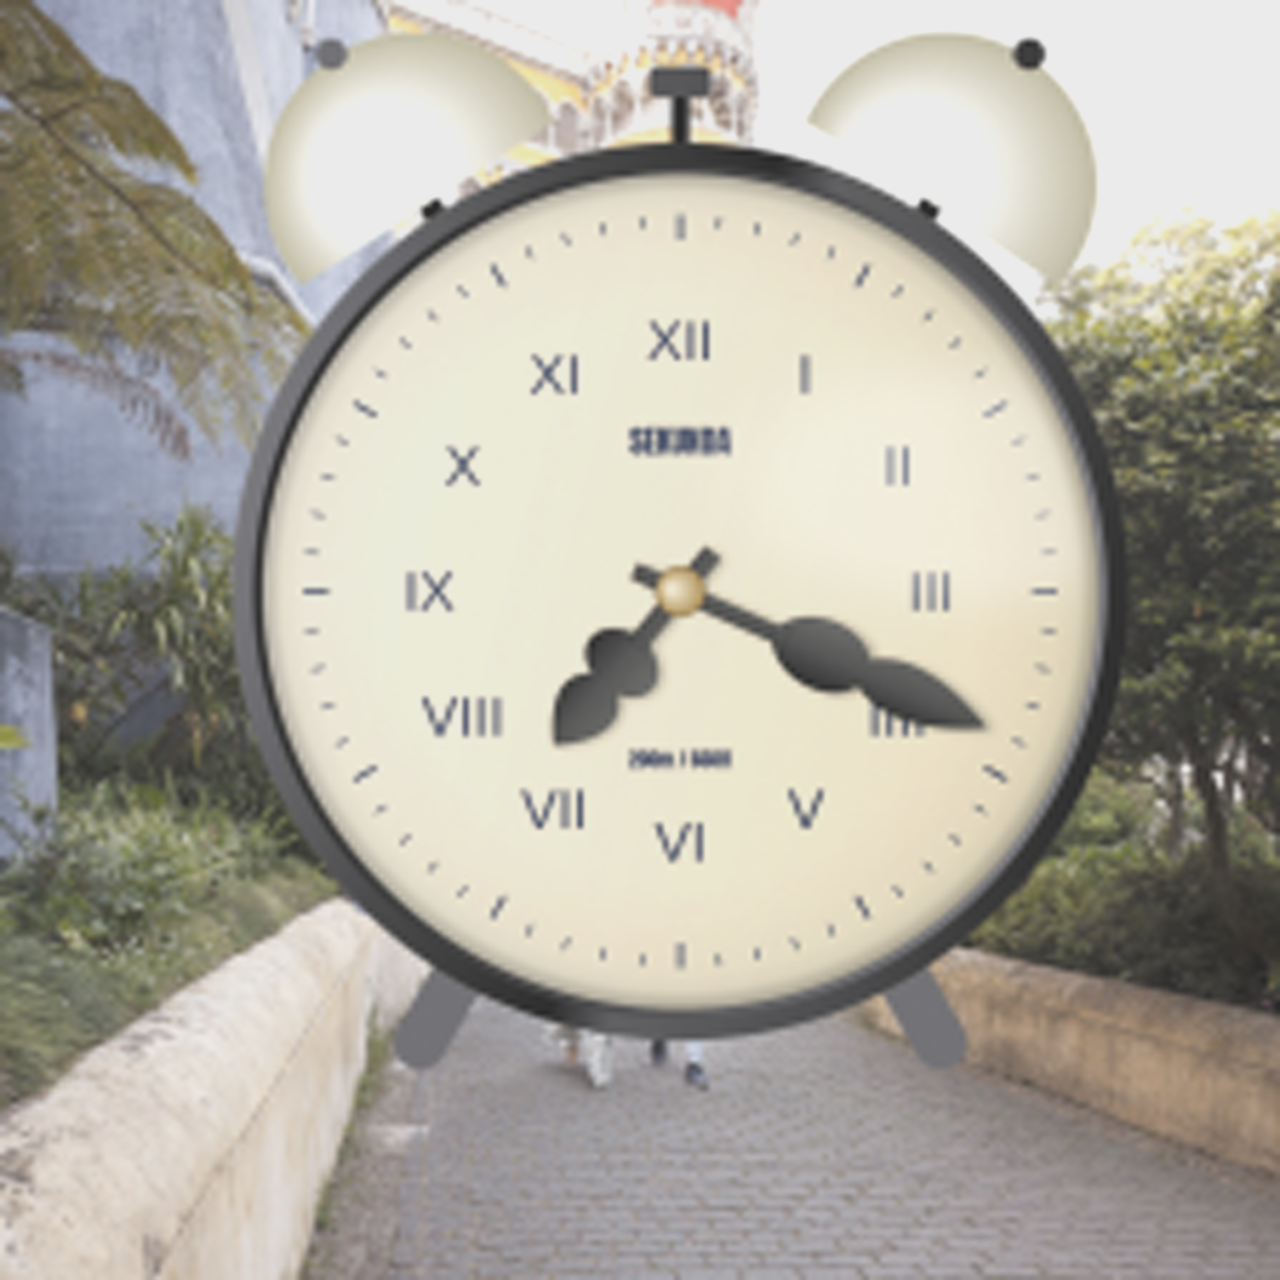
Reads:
{"hour": 7, "minute": 19}
